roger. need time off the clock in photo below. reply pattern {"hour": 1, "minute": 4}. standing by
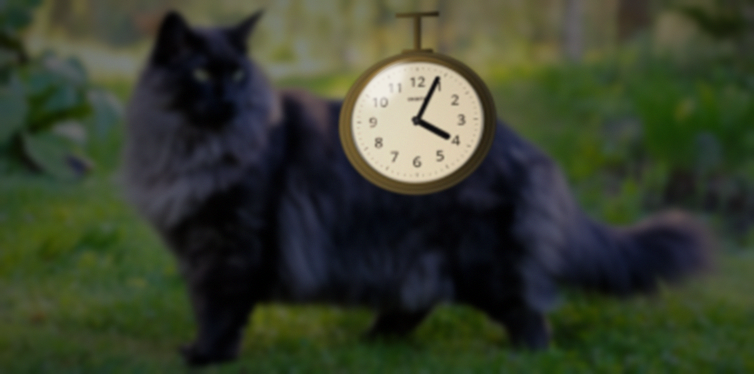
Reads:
{"hour": 4, "minute": 4}
